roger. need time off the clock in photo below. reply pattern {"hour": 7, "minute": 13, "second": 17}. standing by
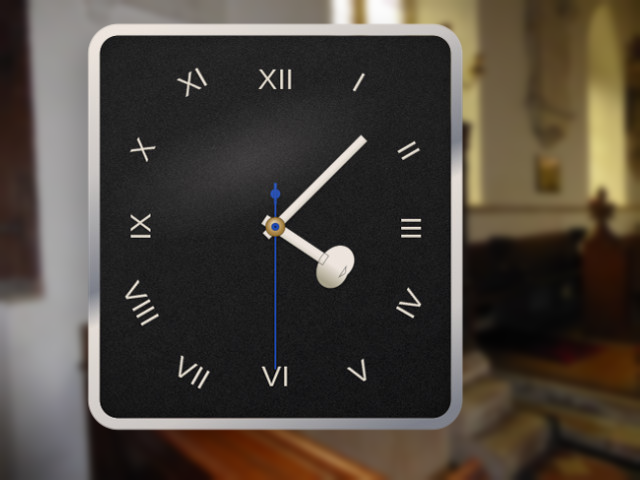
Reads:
{"hour": 4, "minute": 7, "second": 30}
